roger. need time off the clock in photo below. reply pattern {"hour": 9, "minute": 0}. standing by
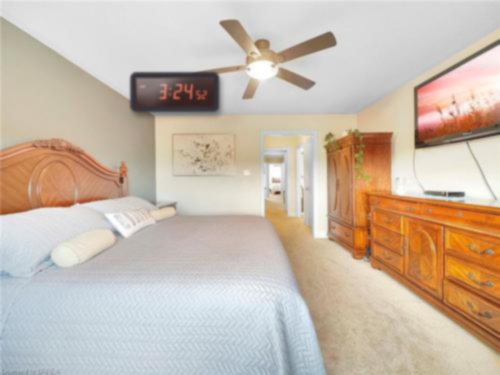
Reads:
{"hour": 3, "minute": 24}
